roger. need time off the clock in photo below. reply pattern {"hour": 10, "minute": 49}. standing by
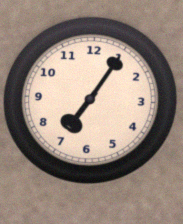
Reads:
{"hour": 7, "minute": 5}
